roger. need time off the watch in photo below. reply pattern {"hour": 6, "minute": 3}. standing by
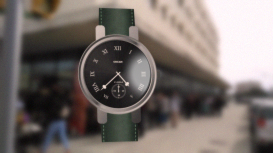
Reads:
{"hour": 4, "minute": 38}
